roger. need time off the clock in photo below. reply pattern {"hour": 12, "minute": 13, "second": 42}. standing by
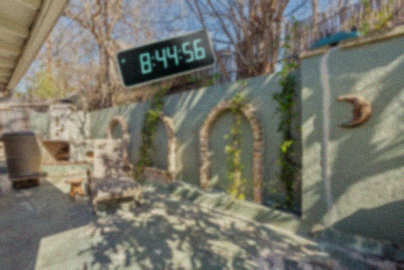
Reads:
{"hour": 8, "minute": 44, "second": 56}
